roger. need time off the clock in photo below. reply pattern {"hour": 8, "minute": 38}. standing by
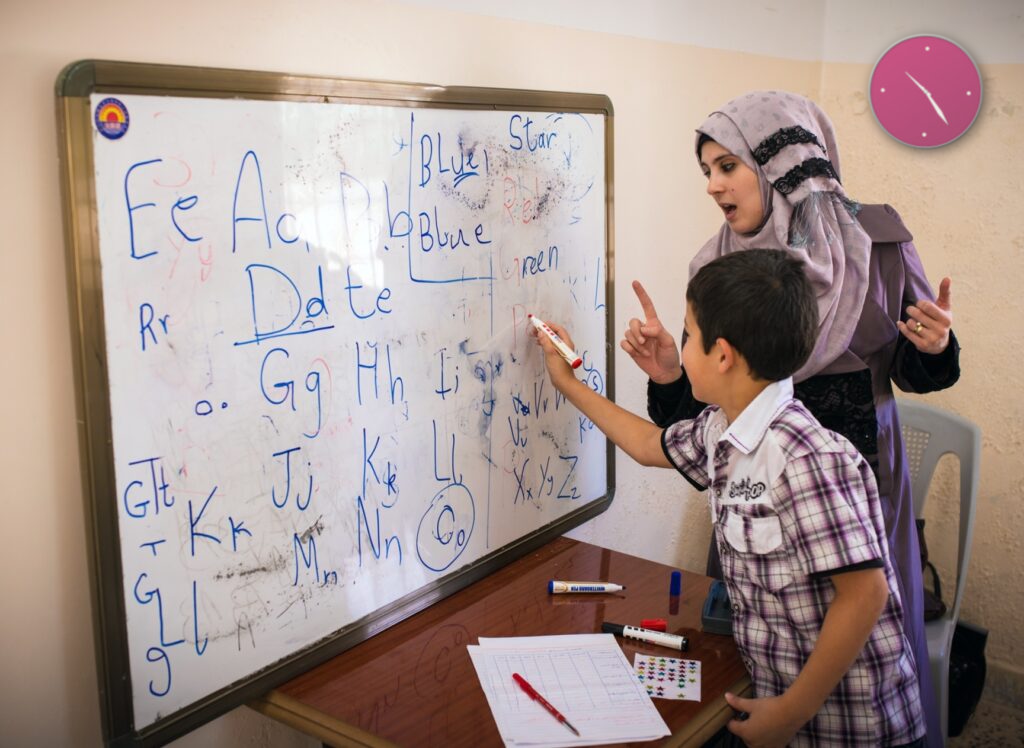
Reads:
{"hour": 10, "minute": 24}
